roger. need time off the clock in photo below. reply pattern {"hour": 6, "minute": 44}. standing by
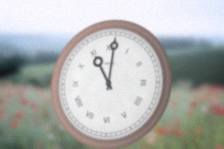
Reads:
{"hour": 11, "minute": 1}
